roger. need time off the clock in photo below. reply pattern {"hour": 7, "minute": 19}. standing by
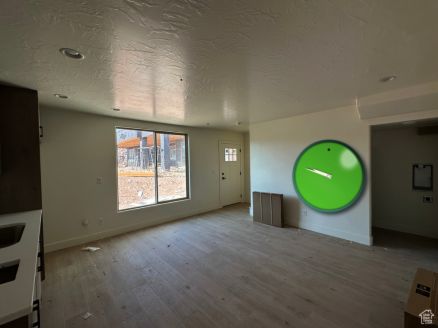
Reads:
{"hour": 9, "minute": 48}
